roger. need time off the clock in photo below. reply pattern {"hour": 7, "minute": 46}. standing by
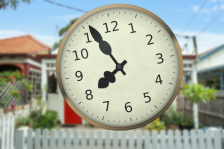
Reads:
{"hour": 7, "minute": 56}
